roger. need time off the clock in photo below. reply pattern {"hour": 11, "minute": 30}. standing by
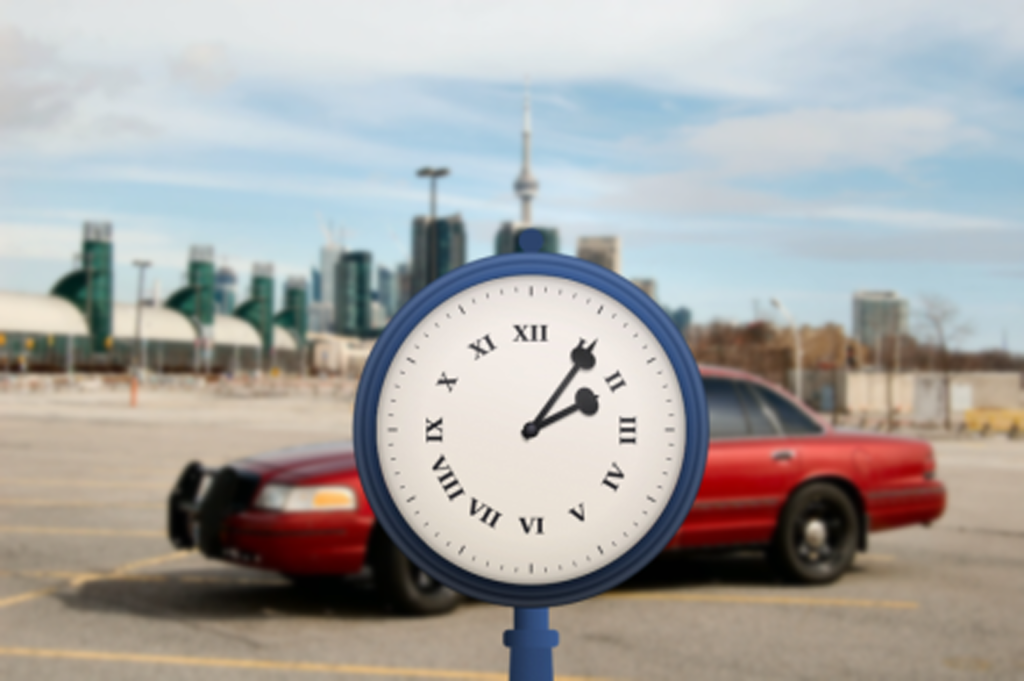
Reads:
{"hour": 2, "minute": 6}
